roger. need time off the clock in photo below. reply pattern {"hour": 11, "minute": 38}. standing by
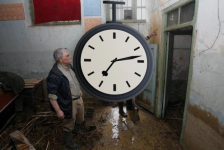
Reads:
{"hour": 7, "minute": 13}
